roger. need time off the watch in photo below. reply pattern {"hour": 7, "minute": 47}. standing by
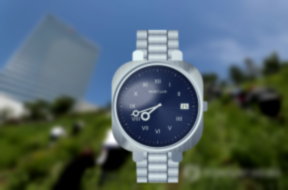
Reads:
{"hour": 7, "minute": 42}
